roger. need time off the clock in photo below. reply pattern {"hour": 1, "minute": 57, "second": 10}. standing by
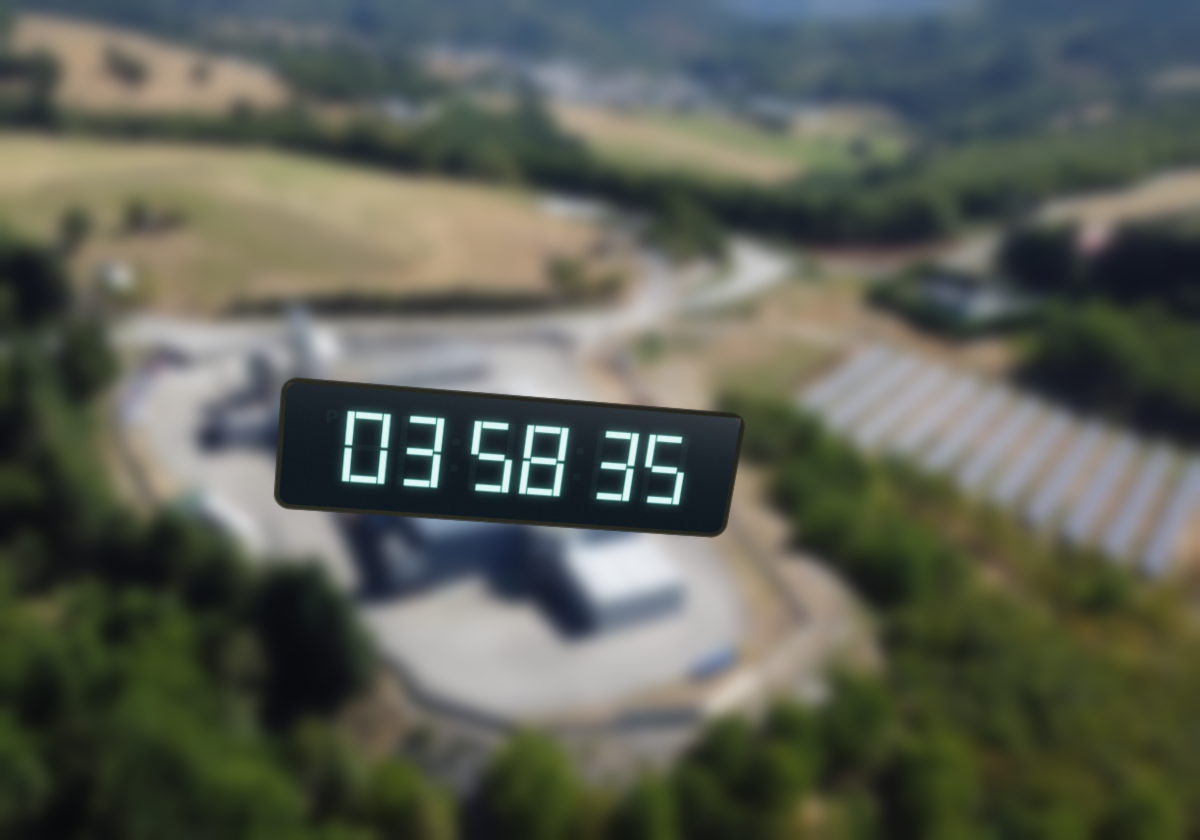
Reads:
{"hour": 3, "minute": 58, "second": 35}
